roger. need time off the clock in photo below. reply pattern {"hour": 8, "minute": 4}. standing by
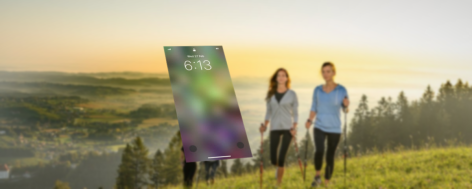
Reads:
{"hour": 6, "minute": 13}
